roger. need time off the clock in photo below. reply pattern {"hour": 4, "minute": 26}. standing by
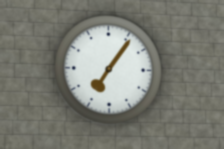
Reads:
{"hour": 7, "minute": 6}
